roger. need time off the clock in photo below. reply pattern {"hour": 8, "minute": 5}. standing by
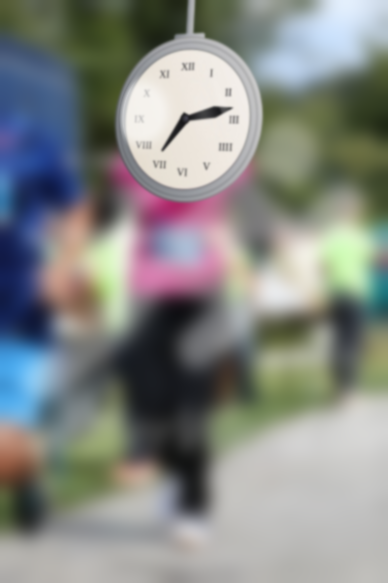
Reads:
{"hour": 7, "minute": 13}
